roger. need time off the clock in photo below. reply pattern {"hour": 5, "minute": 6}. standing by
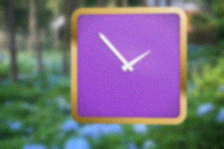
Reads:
{"hour": 1, "minute": 53}
